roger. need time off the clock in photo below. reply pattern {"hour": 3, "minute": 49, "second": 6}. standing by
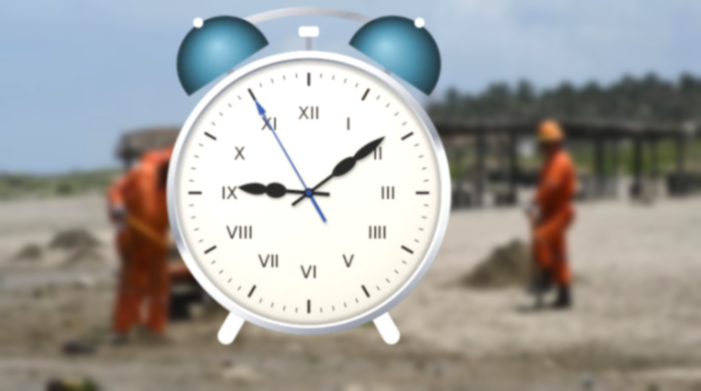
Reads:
{"hour": 9, "minute": 8, "second": 55}
